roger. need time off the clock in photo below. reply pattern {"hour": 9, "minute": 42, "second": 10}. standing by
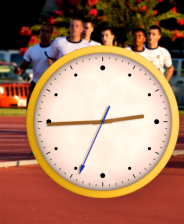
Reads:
{"hour": 2, "minute": 44, "second": 34}
